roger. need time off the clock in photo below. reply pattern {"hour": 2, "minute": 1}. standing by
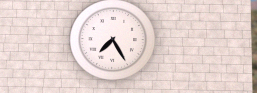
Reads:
{"hour": 7, "minute": 25}
